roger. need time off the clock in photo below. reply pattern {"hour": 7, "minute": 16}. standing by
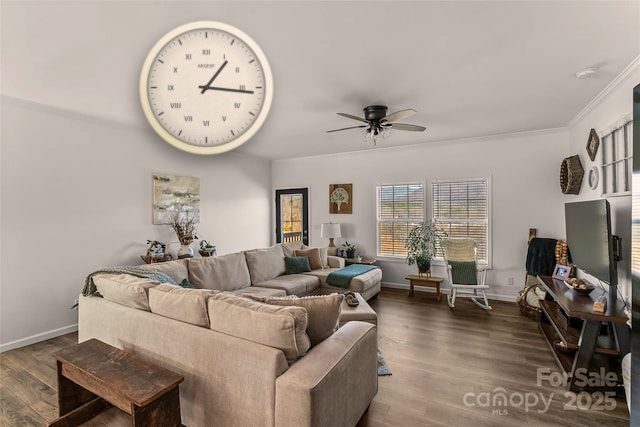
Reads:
{"hour": 1, "minute": 16}
